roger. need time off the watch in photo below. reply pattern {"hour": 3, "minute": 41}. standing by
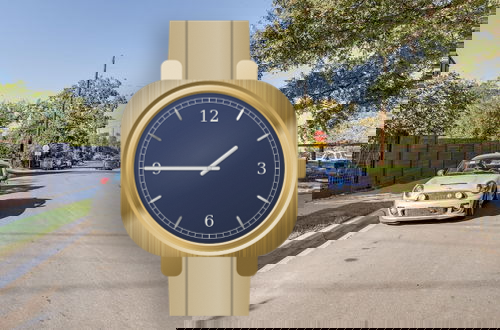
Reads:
{"hour": 1, "minute": 45}
